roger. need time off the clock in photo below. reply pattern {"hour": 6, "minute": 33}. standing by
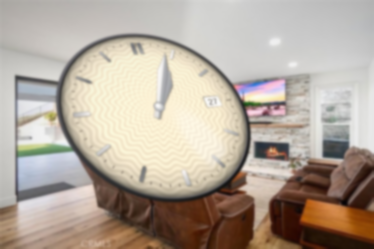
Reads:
{"hour": 1, "minute": 4}
